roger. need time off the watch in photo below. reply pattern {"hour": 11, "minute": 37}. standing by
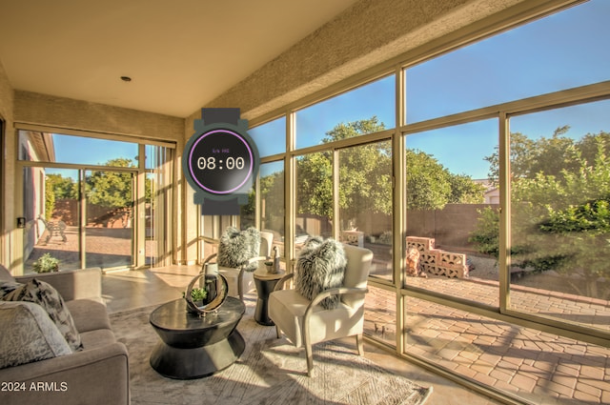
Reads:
{"hour": 8, "minute": 0}
